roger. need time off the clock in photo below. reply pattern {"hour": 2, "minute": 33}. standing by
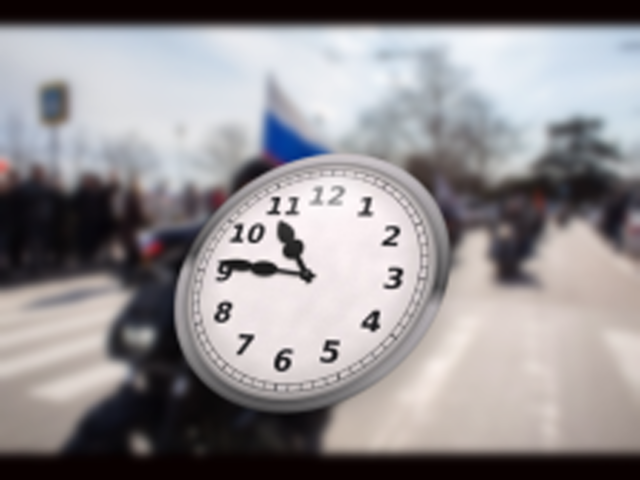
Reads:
{"hour": 10, "minute": 46}
